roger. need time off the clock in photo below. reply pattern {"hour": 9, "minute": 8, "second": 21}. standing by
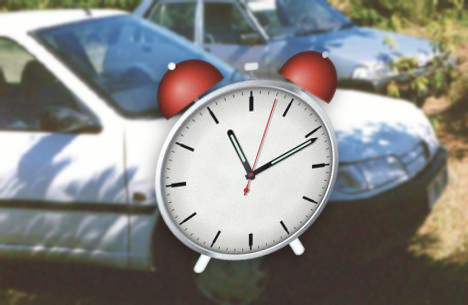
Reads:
{"hour": 11, "minute": 11, "second": 3}
